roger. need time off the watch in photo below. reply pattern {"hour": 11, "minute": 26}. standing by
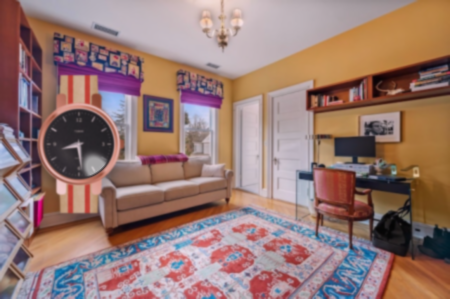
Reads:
{"hour": 8, "minute": 29}
